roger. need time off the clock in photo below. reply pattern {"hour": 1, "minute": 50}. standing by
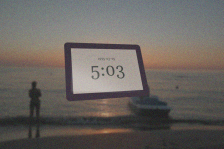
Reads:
{"hour": 5, "minute": 3}
